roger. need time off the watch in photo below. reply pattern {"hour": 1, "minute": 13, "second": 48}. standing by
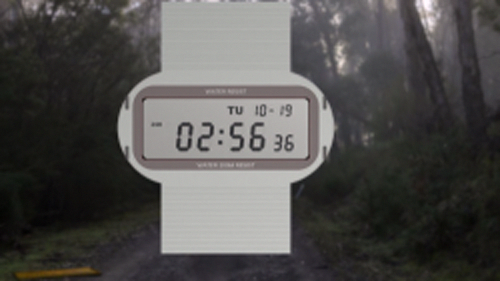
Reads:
{"hour": 2, "minute": 56, "second": 36}
